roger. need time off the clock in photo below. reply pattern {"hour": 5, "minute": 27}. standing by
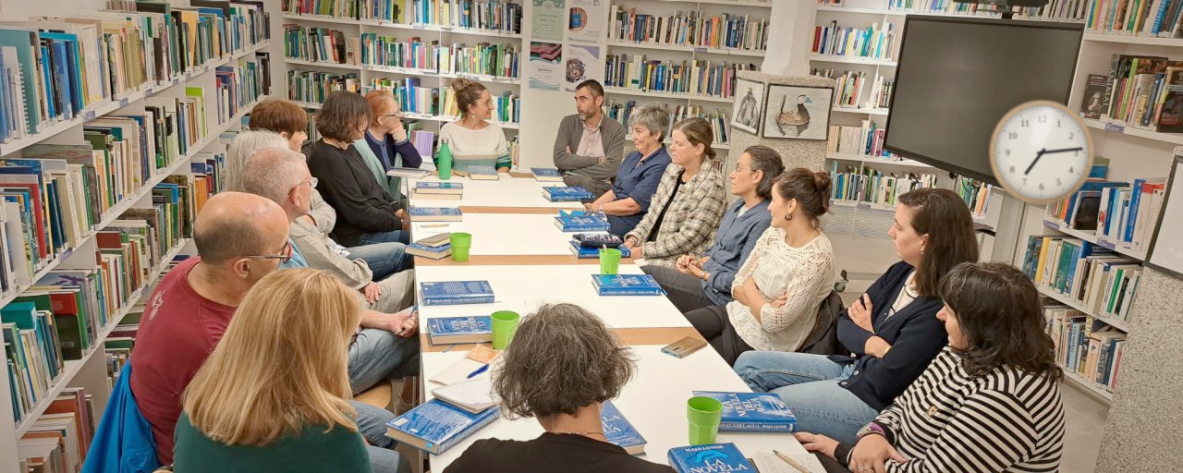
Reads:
{"hour": 7, "minute": 14}
